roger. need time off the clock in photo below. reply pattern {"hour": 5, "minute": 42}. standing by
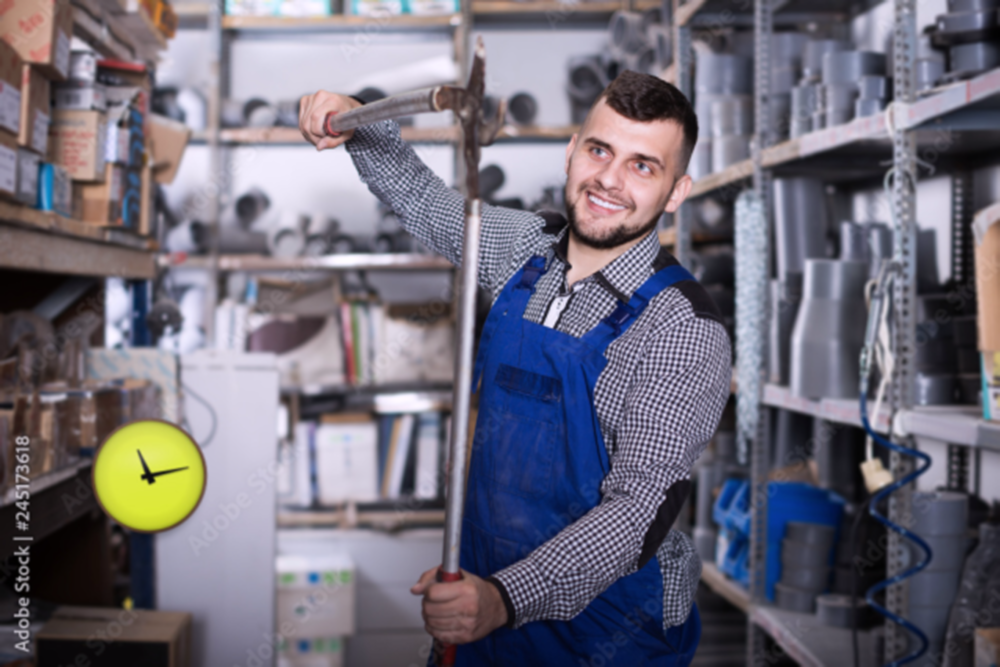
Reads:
{"hour": 11, "minute": 13}
